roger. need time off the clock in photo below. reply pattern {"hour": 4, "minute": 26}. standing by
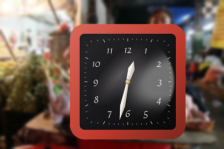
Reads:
{"hour": 12, "minute": 32}
